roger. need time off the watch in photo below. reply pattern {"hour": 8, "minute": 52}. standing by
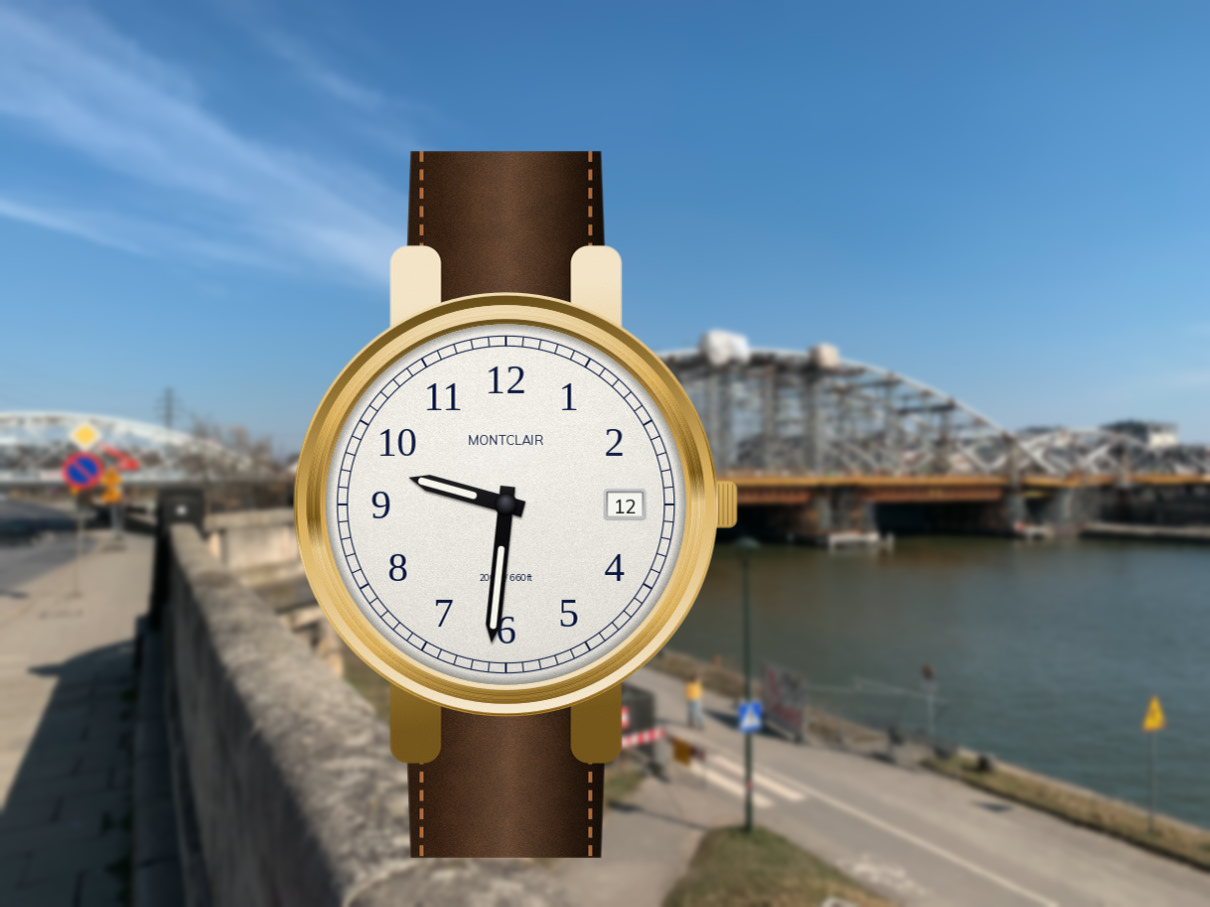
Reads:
{"hour": 9, "minute": 31}
